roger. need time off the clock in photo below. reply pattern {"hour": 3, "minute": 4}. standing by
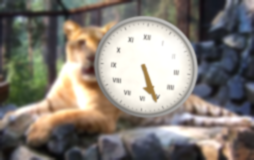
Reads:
{"hour": 5, "minute": 26}
